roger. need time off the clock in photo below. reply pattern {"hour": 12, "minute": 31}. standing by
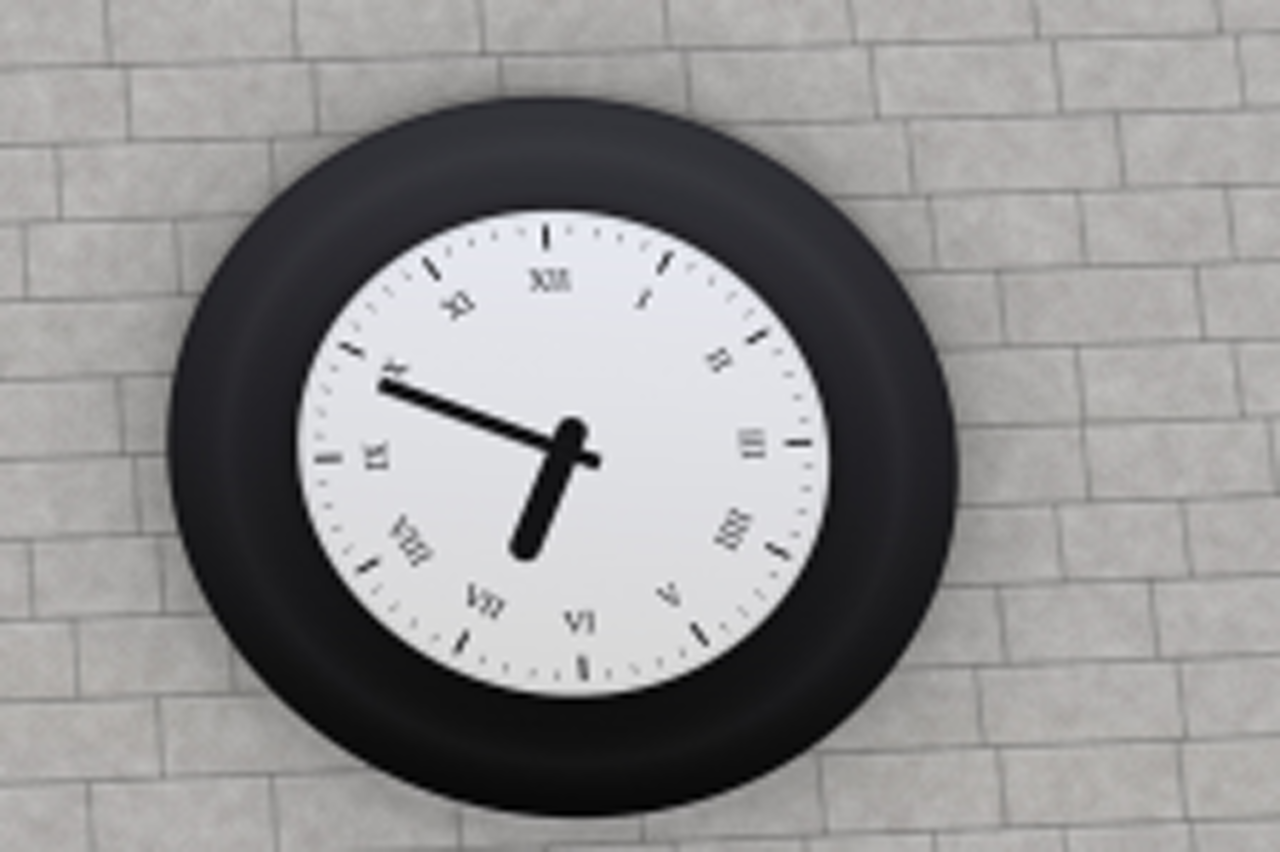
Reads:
{"hour": 6, "minute": 49}
